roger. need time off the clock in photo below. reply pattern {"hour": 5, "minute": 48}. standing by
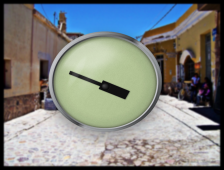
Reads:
{"hour": 3, "minute": 49}
